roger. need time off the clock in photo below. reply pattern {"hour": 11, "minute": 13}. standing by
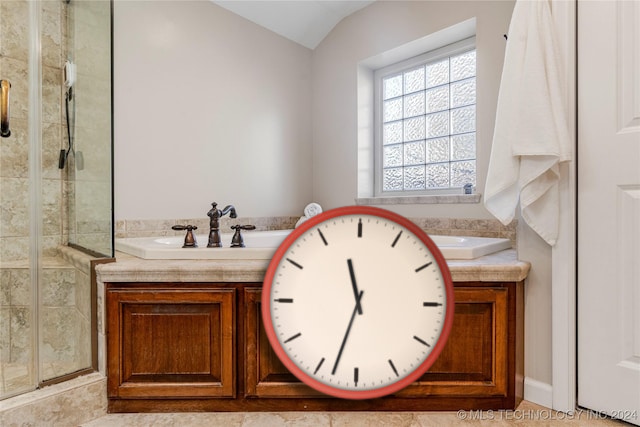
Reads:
{"hour": 11, "minute": 33}
